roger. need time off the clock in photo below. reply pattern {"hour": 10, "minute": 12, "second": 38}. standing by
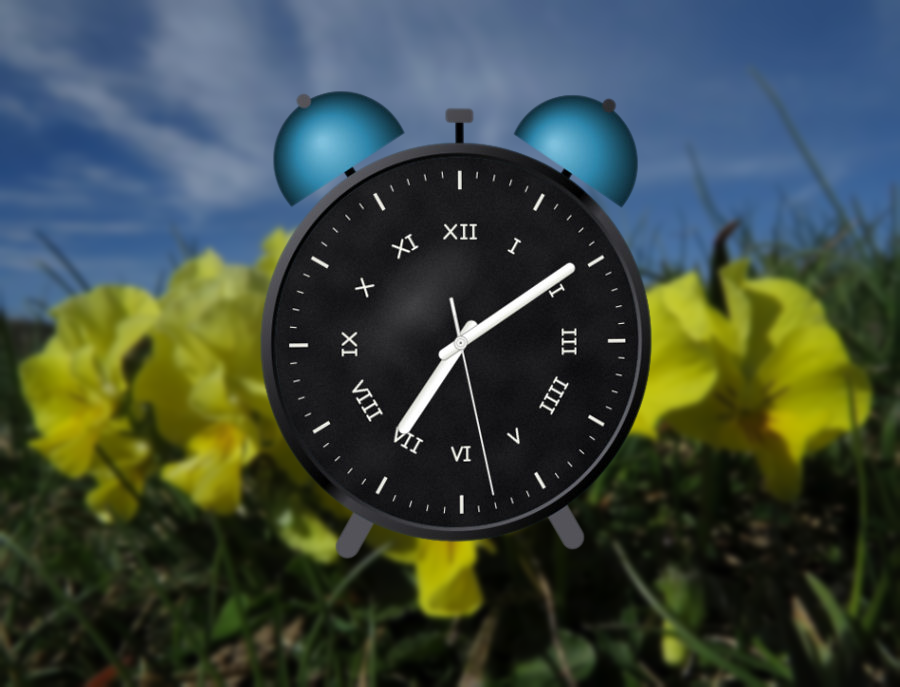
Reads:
{"hour": 7, "minute": 9, "second": 28}
